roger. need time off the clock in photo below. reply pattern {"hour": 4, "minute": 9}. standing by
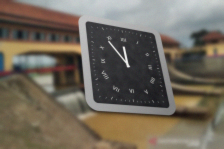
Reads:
{"hour": 11, "minute": 54}
